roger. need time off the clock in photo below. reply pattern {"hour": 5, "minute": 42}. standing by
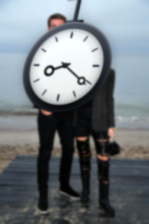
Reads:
{"hour": 8, "minute": 21}
